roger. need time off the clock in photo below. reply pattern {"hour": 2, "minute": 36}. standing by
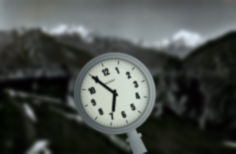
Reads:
{"hour": 6, "minute": 55}
